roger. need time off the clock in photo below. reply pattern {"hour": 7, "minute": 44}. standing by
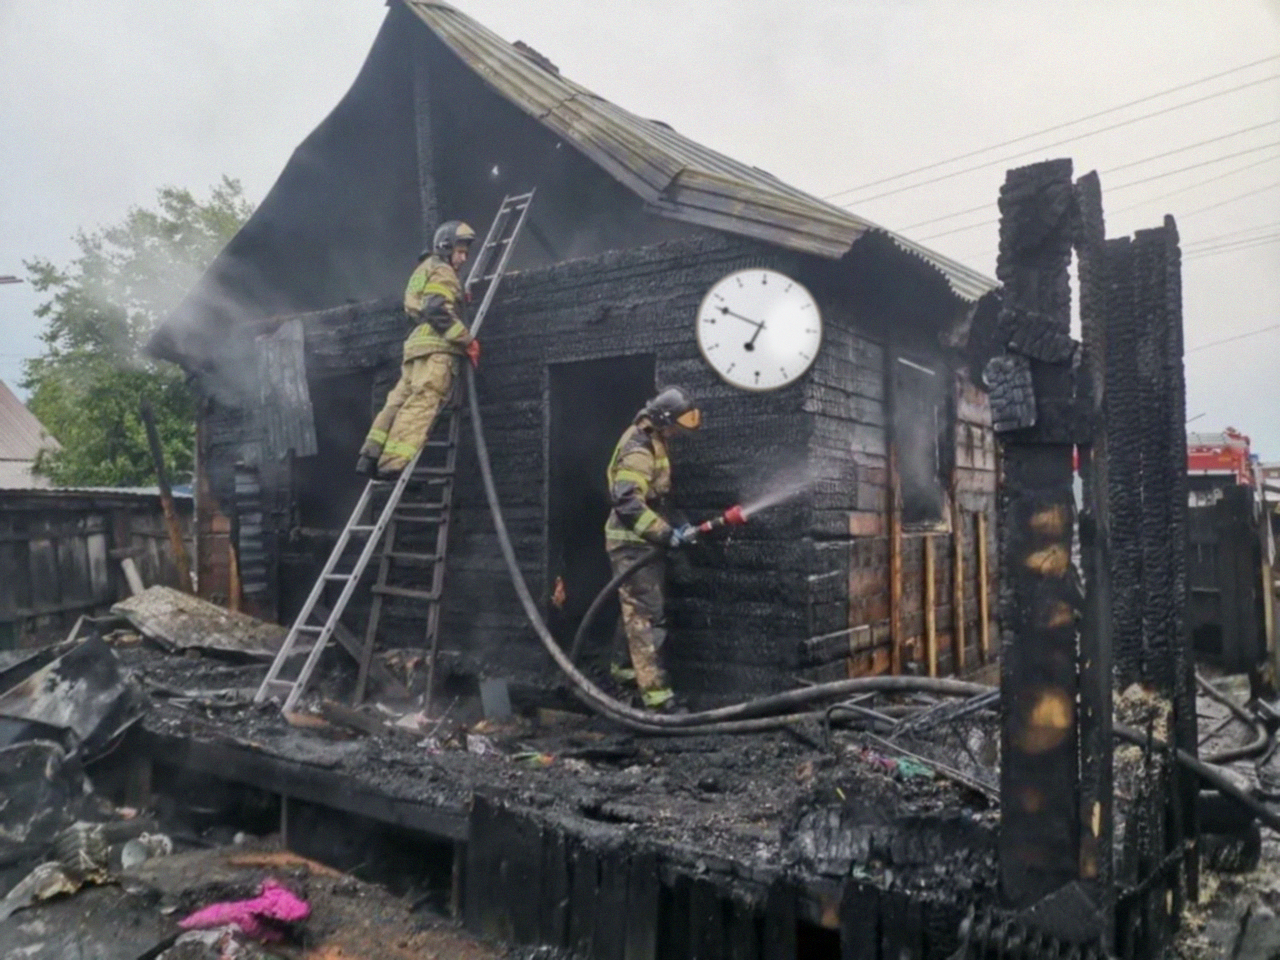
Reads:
{"hour": 6, "minute": 48}
